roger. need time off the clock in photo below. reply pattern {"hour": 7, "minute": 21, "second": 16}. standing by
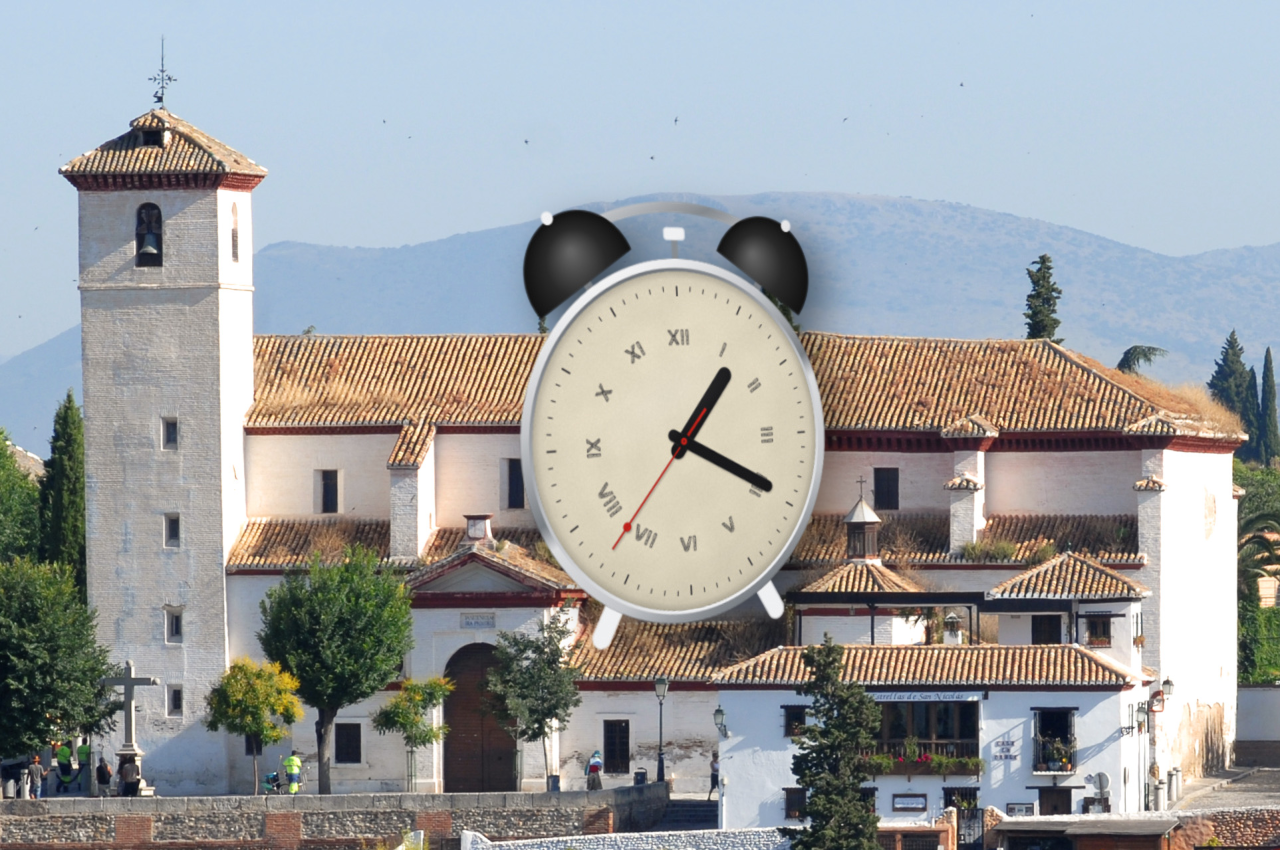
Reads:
{"hour": 1, "minute": 19, "second": 37}
